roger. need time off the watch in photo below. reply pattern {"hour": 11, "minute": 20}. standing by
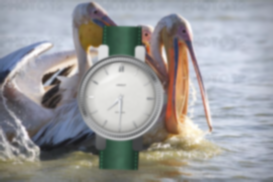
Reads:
{"hour": 7, "minute": 30}
